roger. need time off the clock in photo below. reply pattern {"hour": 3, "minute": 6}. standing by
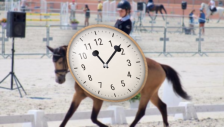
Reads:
{"hour": 11, "minute": 8}
